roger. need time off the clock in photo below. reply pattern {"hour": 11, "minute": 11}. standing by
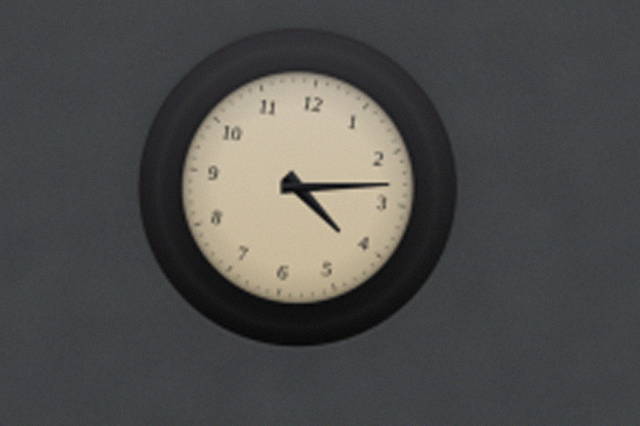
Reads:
{"hour": 4, "minute": 13}
